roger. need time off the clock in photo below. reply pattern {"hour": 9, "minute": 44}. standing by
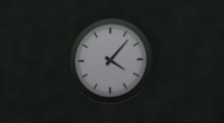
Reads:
{"hour": 4, "minute": 7}
